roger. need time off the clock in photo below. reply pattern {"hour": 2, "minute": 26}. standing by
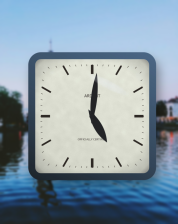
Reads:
{"hour": 5, "minute": 1}
